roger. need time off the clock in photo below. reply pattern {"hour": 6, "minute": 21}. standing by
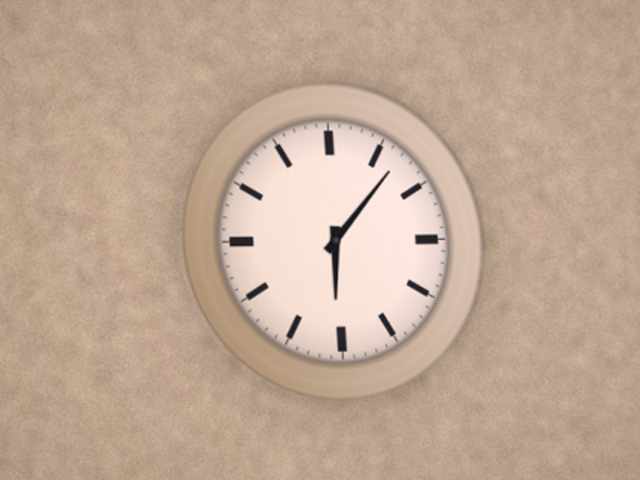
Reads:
{"hour": 6, "minute": 7}
